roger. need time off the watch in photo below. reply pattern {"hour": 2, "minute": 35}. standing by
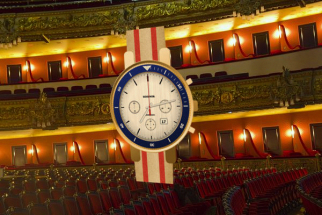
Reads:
{"hour": 7, "minute": 13}
